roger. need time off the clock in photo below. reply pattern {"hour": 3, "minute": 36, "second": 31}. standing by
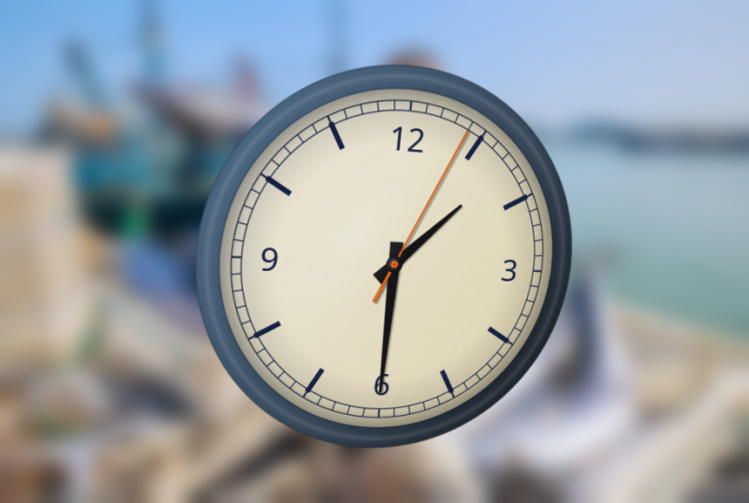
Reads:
{"hour": 1, "minute": 30, "second": 4}
